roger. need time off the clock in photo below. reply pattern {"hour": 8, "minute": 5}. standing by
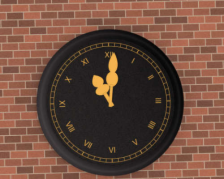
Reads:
{"hour": 11, "minute": 1}
